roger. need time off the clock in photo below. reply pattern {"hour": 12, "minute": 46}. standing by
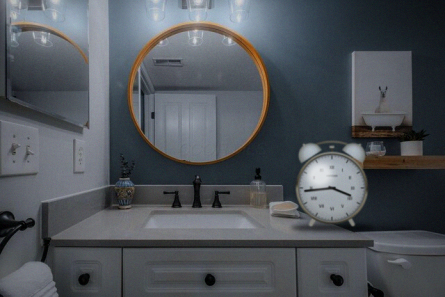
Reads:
{"hour": 3, "minute": 44}
